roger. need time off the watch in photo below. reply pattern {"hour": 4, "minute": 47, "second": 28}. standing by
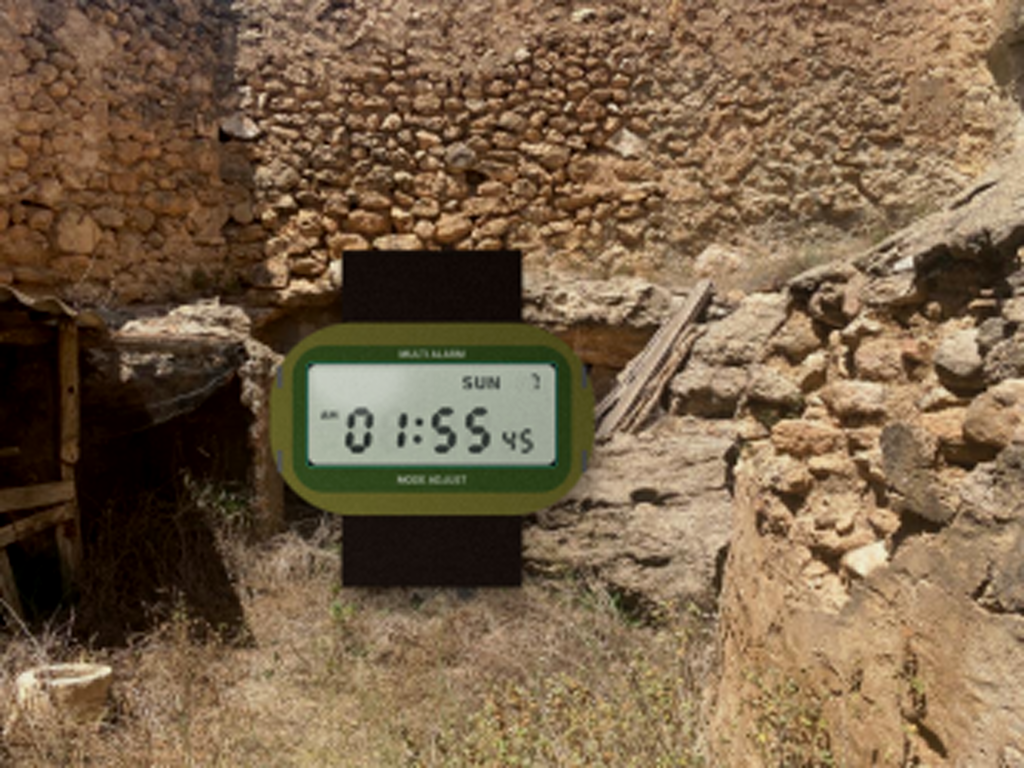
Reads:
{"hour": 1, "minute": 55, "second": 45}
